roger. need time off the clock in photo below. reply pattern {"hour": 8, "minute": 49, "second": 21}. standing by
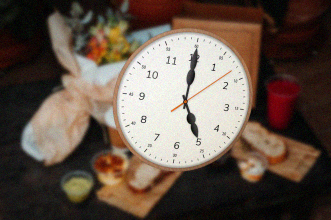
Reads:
{"hour": 5, "minute": 0, "second": 8}
